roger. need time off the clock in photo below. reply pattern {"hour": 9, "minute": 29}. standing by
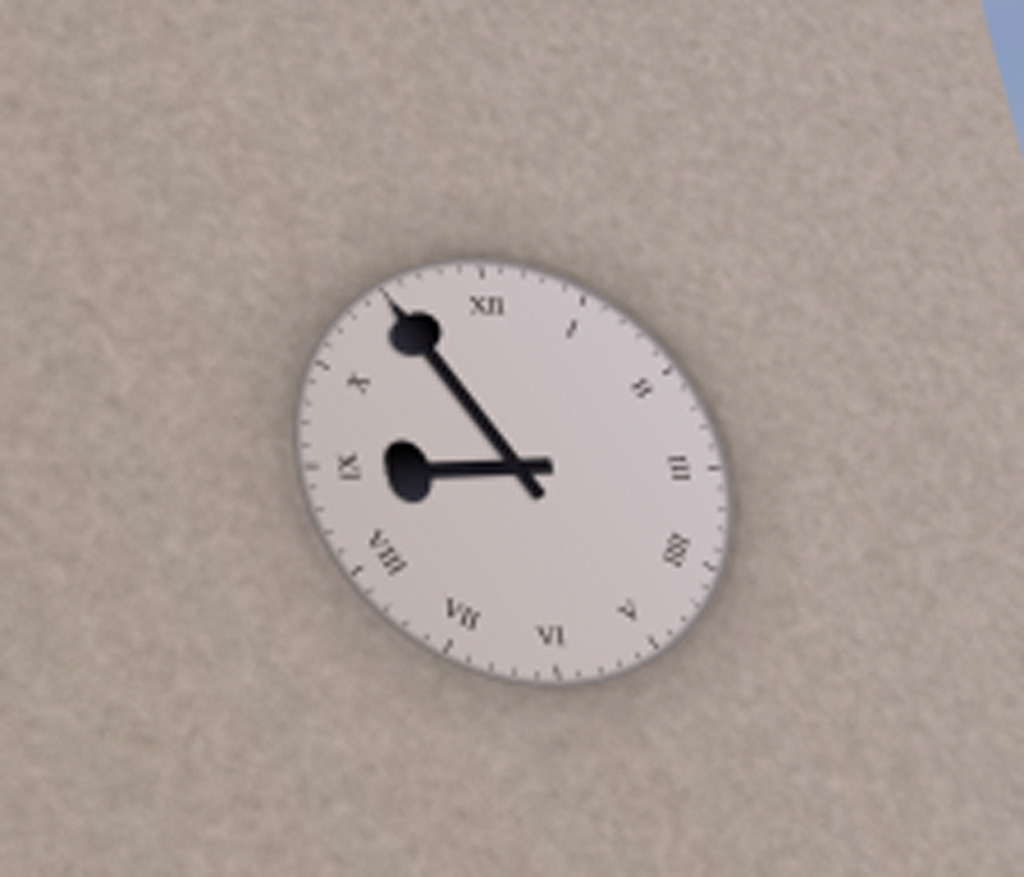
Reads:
{"hour": 8, "minute": 55}
